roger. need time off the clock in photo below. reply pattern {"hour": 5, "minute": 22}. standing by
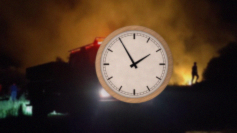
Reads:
{"hour": 1, "minute": 55}
